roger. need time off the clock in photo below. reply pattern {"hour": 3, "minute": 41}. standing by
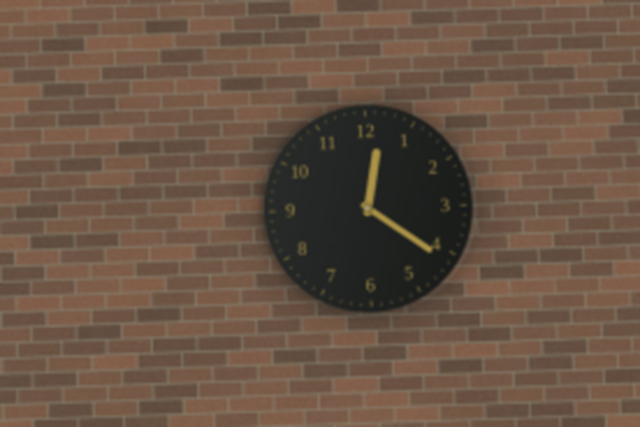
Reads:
{"hour": 12, "minute": 21}
